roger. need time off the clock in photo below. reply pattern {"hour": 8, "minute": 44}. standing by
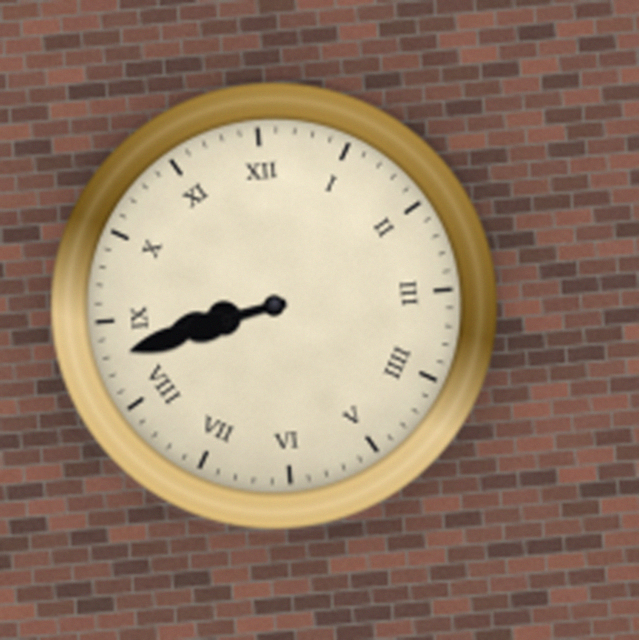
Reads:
{"hour": 8, "minute": 43}
